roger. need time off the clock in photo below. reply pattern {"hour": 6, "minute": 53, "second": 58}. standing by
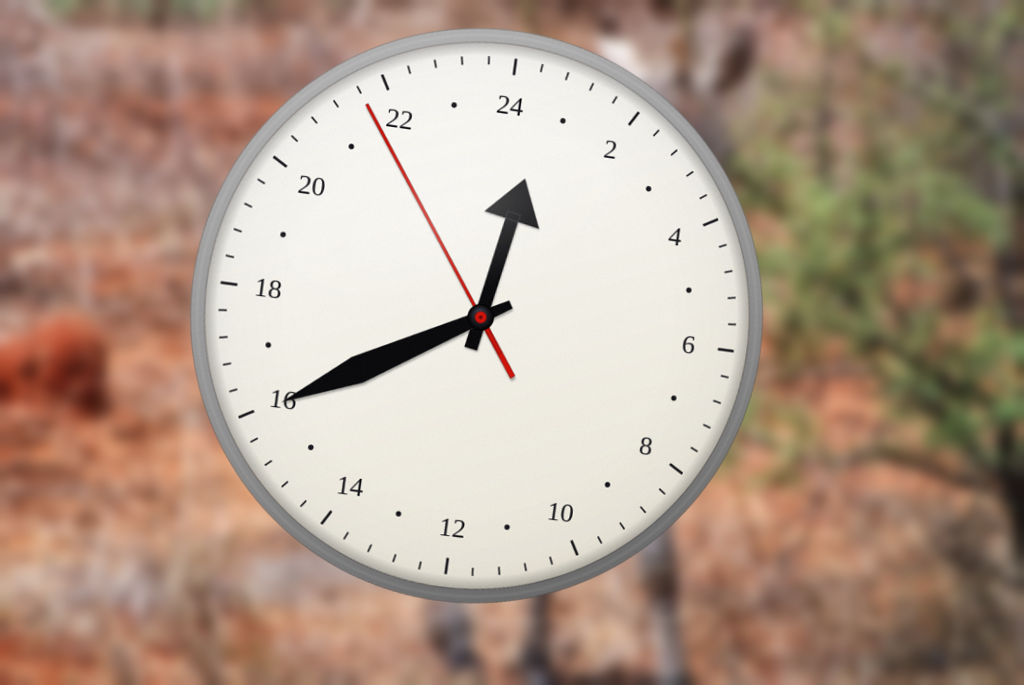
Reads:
{"hour": 0, "minute": 39, "second": 54}
